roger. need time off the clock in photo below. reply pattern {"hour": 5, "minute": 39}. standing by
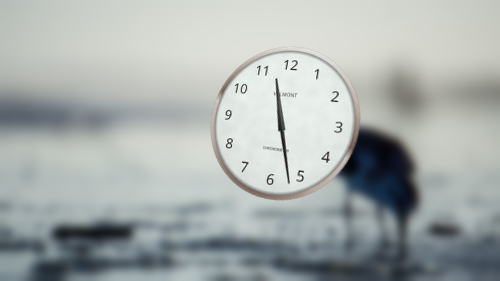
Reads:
{"hour": 11, "minute": 27}
